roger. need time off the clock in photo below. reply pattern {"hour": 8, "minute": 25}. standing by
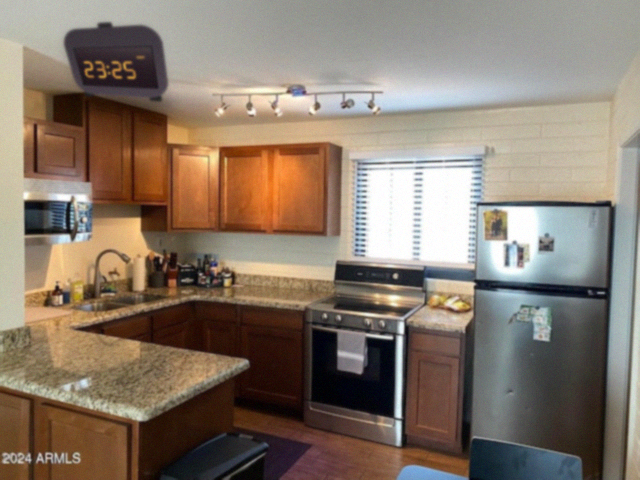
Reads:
{"hour": 23, "minute": 25}
